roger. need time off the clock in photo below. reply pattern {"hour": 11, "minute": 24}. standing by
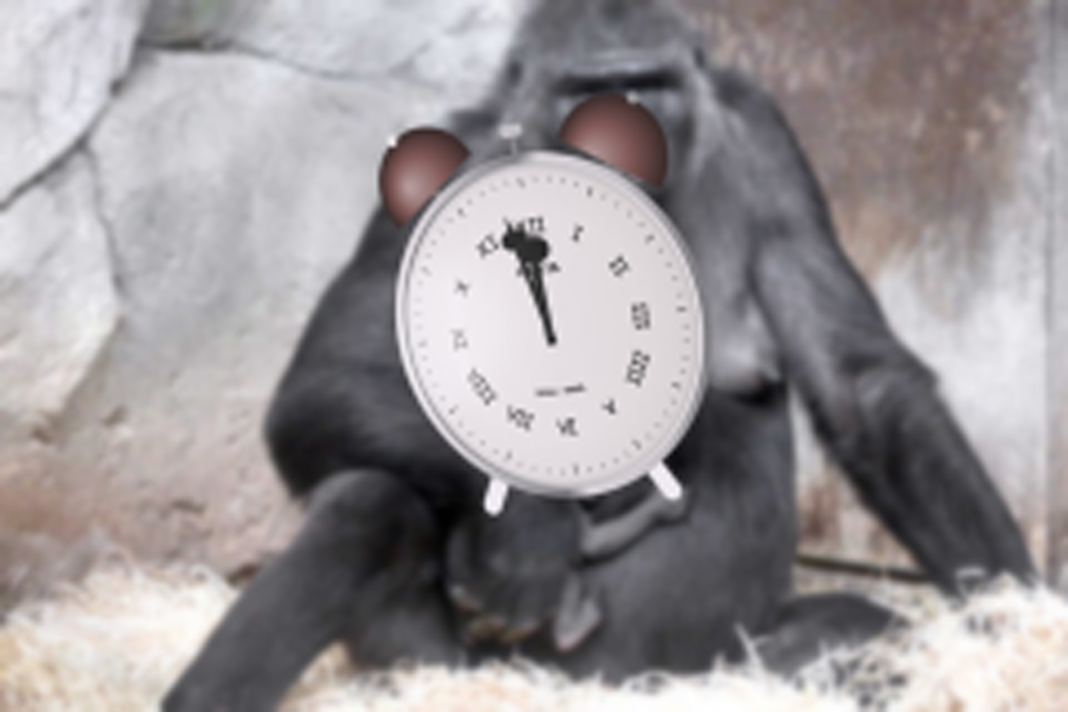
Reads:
{"hour": 11, "minute": 58}
